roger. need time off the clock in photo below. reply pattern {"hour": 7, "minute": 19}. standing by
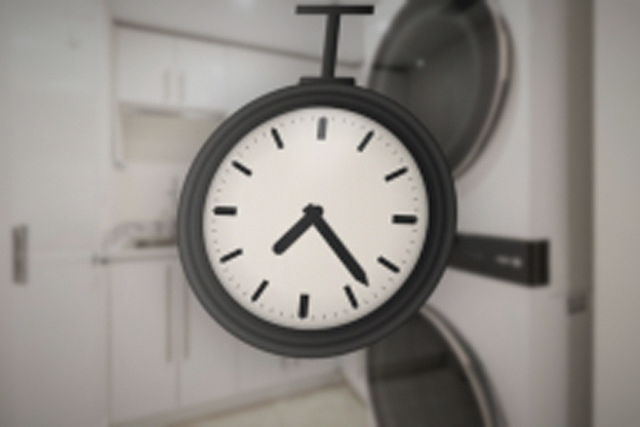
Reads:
{"hour": 7, "minute": 23}
